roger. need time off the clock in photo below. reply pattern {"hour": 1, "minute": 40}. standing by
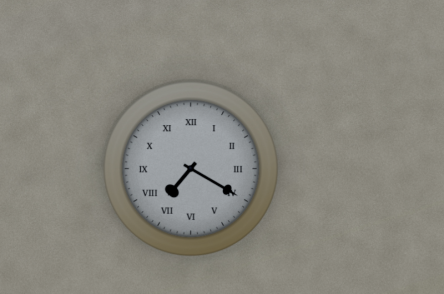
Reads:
{"hour": 7, "minute": 20}
